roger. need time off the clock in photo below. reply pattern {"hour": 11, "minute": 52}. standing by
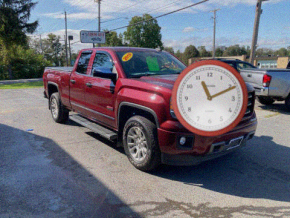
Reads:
{"hour": 11, "minute": 11}
